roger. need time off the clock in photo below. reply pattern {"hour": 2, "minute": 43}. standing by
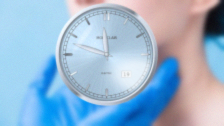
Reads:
{"hour": 11, "minute": 48}
